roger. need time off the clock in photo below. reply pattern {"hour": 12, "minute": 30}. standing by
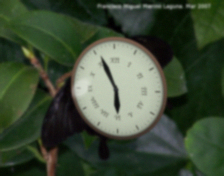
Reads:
{"hour": 5, "minute": 56}
